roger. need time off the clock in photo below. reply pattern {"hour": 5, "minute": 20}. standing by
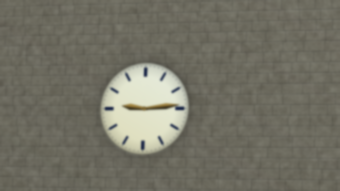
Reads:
{"hour": 9, "minute": 14}
